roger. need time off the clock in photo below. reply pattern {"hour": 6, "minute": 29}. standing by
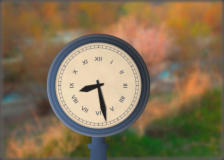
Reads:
{"hour": 8, "minute": 28}
